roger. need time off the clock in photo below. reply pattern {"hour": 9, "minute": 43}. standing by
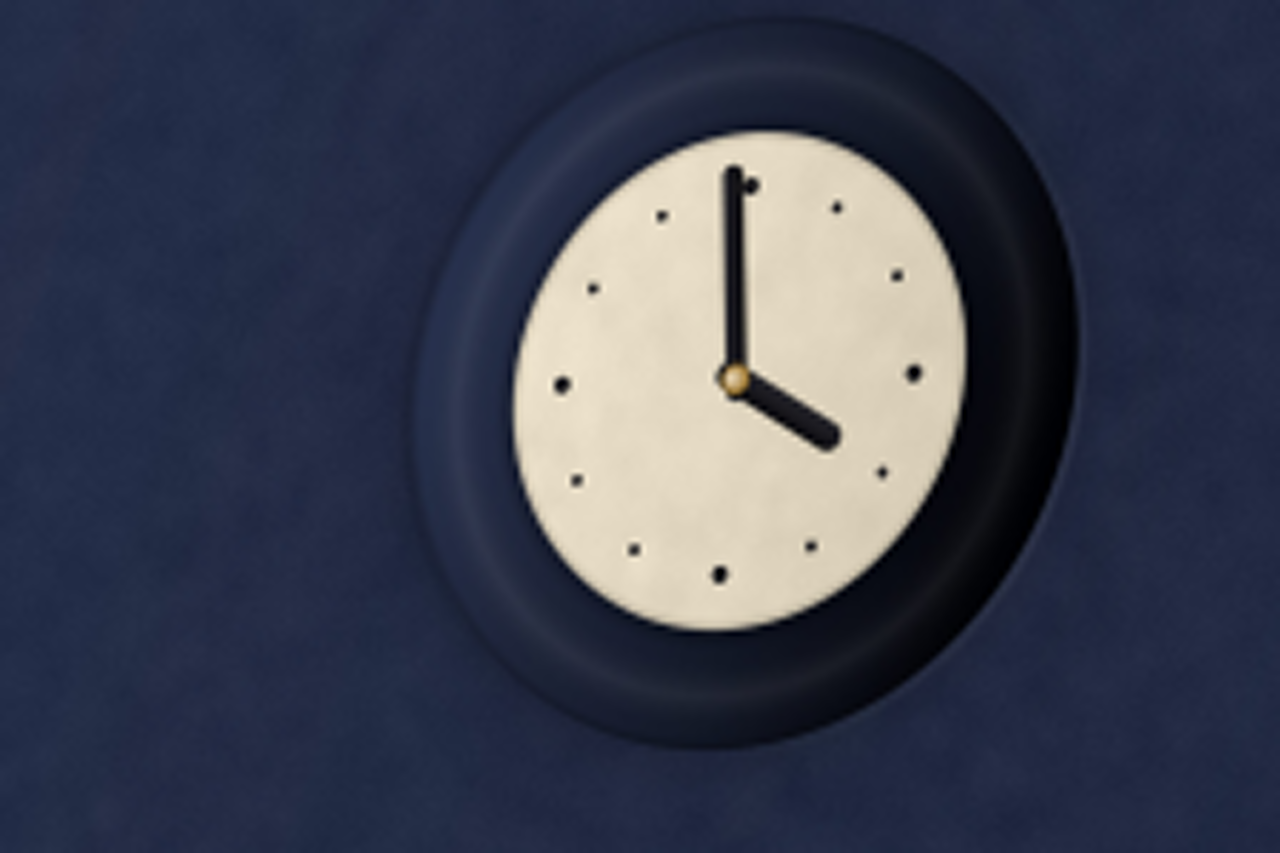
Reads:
{"hour": 3, "minute": 59}
